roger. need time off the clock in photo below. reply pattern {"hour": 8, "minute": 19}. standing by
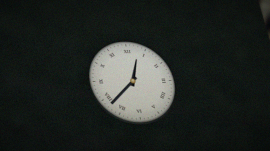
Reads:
{"hour": 12, "minute": 38}
